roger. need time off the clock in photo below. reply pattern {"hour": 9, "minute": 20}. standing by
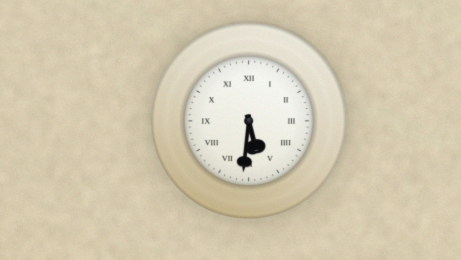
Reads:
{"hour": 5, "minute": 31}
